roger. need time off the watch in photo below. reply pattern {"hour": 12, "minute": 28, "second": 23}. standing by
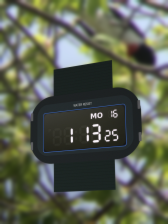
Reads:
{"hour": 1, "minute": 13, "second": 25}
